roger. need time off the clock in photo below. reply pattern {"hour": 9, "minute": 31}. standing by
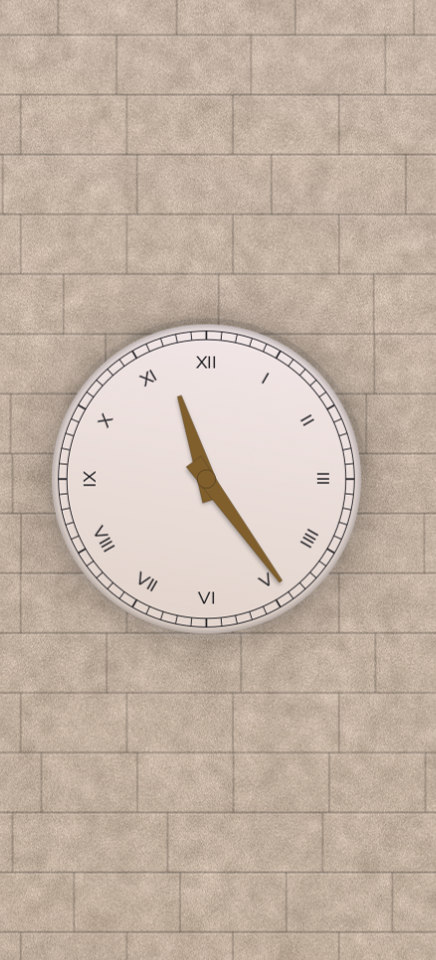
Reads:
{"hour": 11, "minute": 24}
